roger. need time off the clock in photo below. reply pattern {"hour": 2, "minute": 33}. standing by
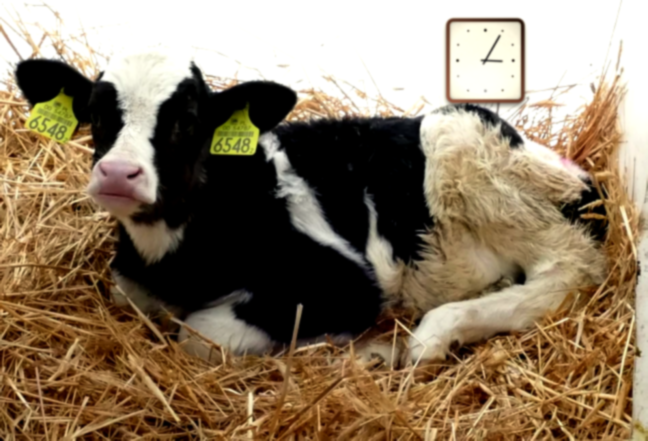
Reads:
{"hour": 3, "minute": 5}
